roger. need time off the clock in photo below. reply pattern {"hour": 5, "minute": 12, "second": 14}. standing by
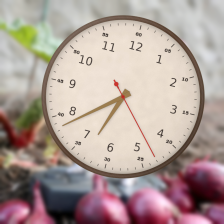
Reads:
{"hour": 6, "minute": 38, "second": 23}
